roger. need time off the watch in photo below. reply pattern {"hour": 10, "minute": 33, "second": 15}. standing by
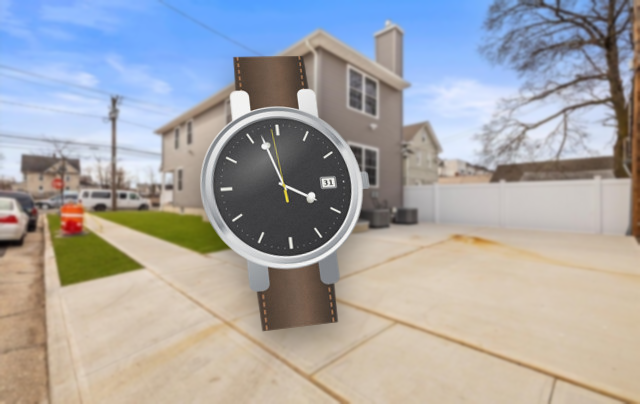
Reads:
{"hour": 3, "minute": 56, "second": 59}
